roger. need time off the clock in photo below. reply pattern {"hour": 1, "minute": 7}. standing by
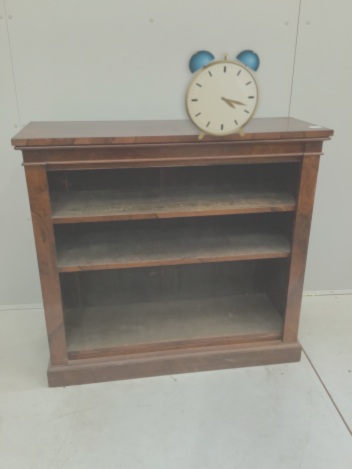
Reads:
{"hour": 4, "minute": 18}
